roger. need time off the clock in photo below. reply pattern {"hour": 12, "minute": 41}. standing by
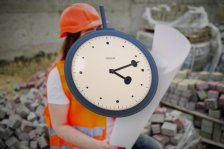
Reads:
{"hour": 4, "minute": 12}
